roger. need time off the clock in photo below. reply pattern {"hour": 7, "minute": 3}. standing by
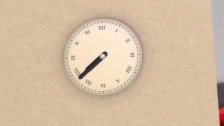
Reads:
{"hour": 7, "minute": 38}
